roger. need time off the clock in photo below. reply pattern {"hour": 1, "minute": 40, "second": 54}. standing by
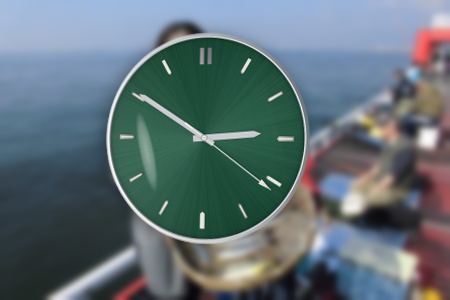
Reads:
{"hour": 2, "minute": 50, "second": 21}
